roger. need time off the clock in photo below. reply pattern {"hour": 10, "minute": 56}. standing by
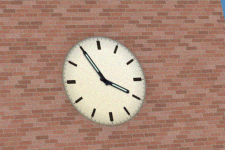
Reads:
{"hour": 3, "minute": 55}
